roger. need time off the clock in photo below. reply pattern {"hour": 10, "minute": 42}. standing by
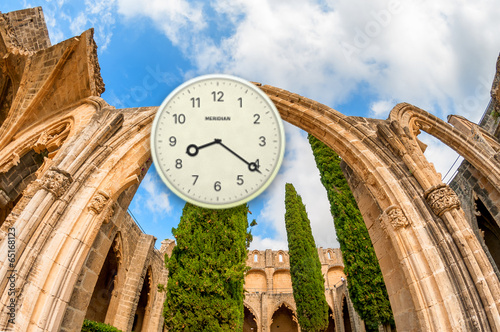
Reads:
{"hour": 8, "minute": 21}
